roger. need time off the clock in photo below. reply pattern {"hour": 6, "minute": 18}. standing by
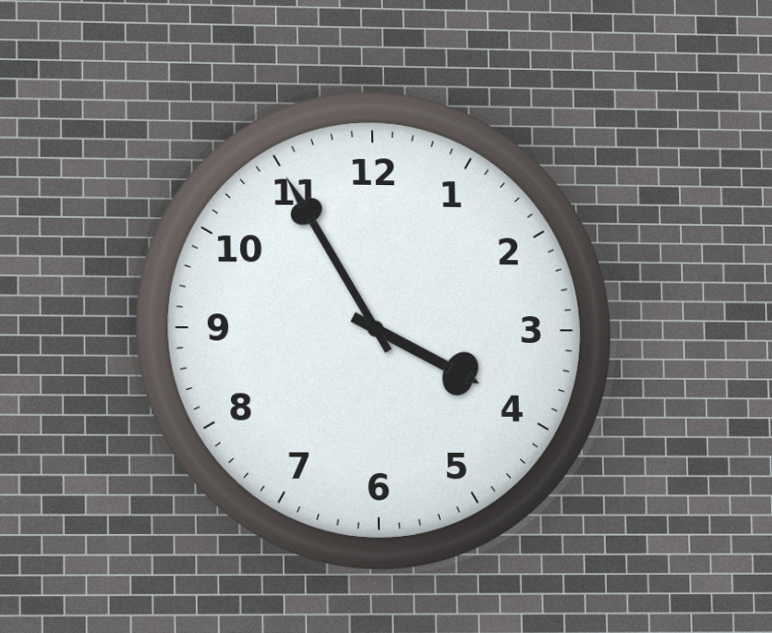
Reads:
{"hour": 3, "minute": 55}
